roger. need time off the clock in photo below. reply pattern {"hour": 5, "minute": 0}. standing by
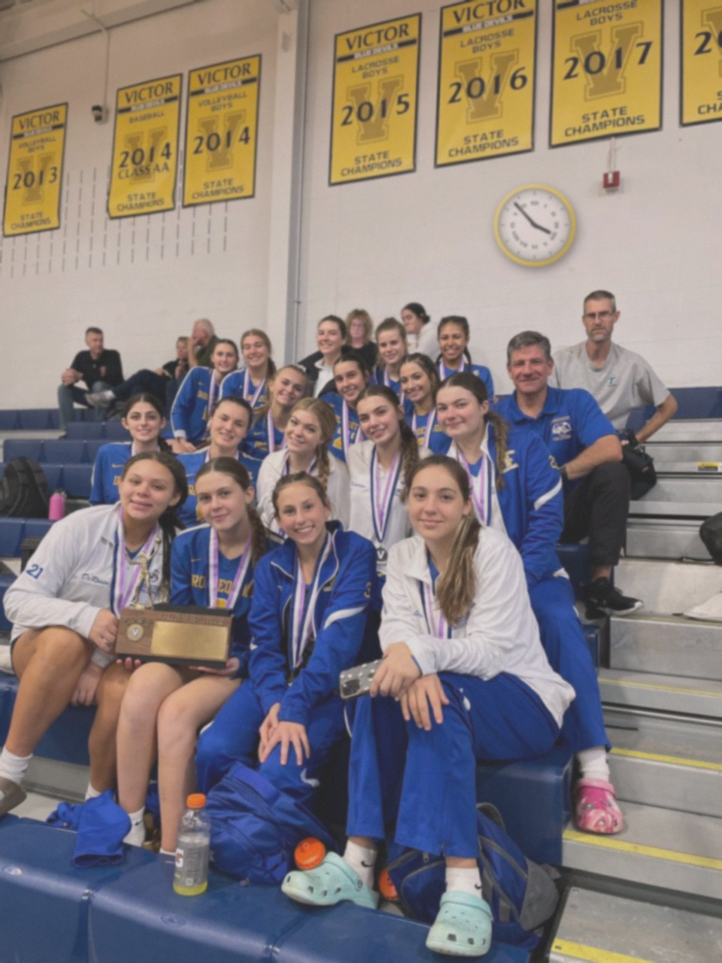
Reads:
{"hour": 3, "minute": 53}
